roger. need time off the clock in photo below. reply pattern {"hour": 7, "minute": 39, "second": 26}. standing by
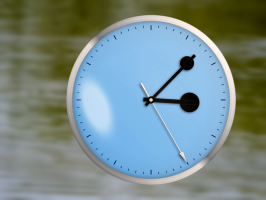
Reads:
{"hour": 3, "minute": 7, "second": 25}
